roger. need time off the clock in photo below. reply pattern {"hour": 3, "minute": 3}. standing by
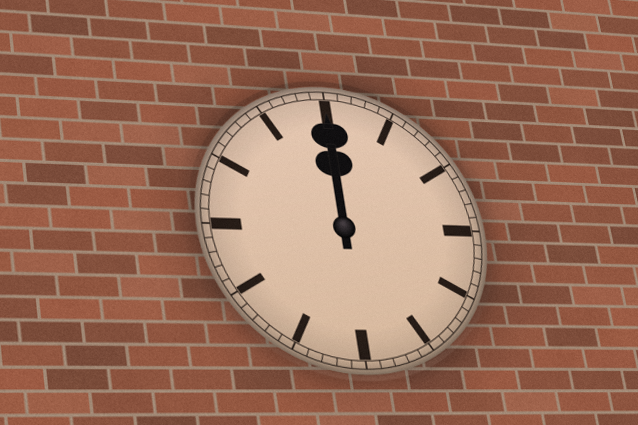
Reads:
{"hour": 12, "minute": 0}
